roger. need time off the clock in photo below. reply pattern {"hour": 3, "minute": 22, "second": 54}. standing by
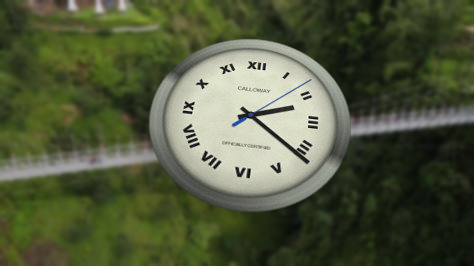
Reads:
{"hour": 2, "minute": 21, "second": 8}
